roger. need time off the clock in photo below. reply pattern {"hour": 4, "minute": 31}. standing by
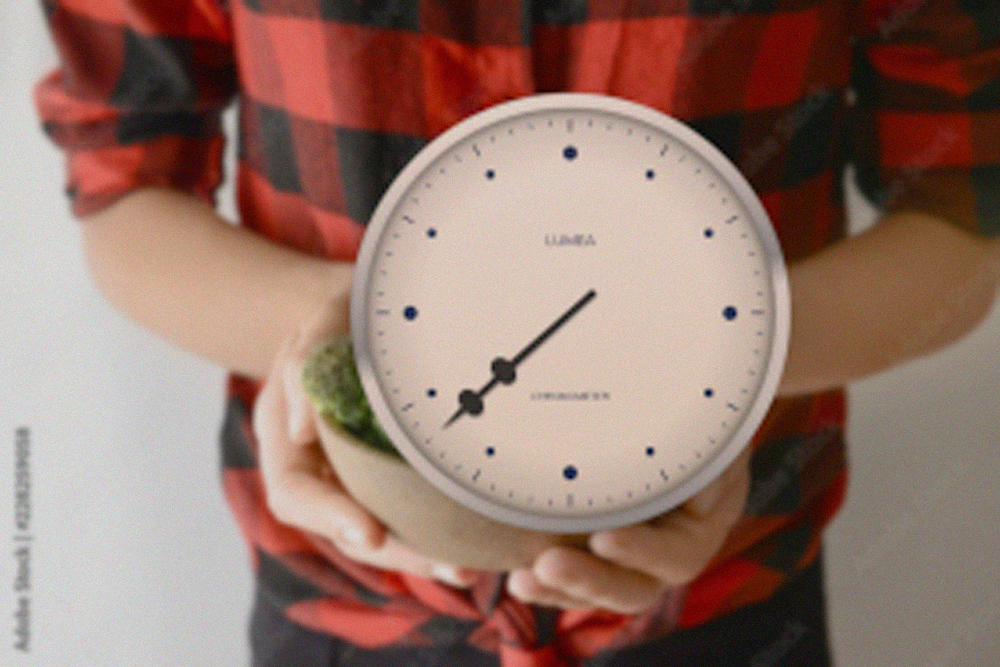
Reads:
{"hour": 7, "minute": 38}
